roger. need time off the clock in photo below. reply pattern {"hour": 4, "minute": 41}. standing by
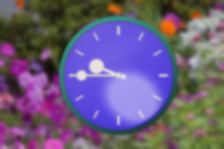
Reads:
{"hour": 9, "minute": 45}
